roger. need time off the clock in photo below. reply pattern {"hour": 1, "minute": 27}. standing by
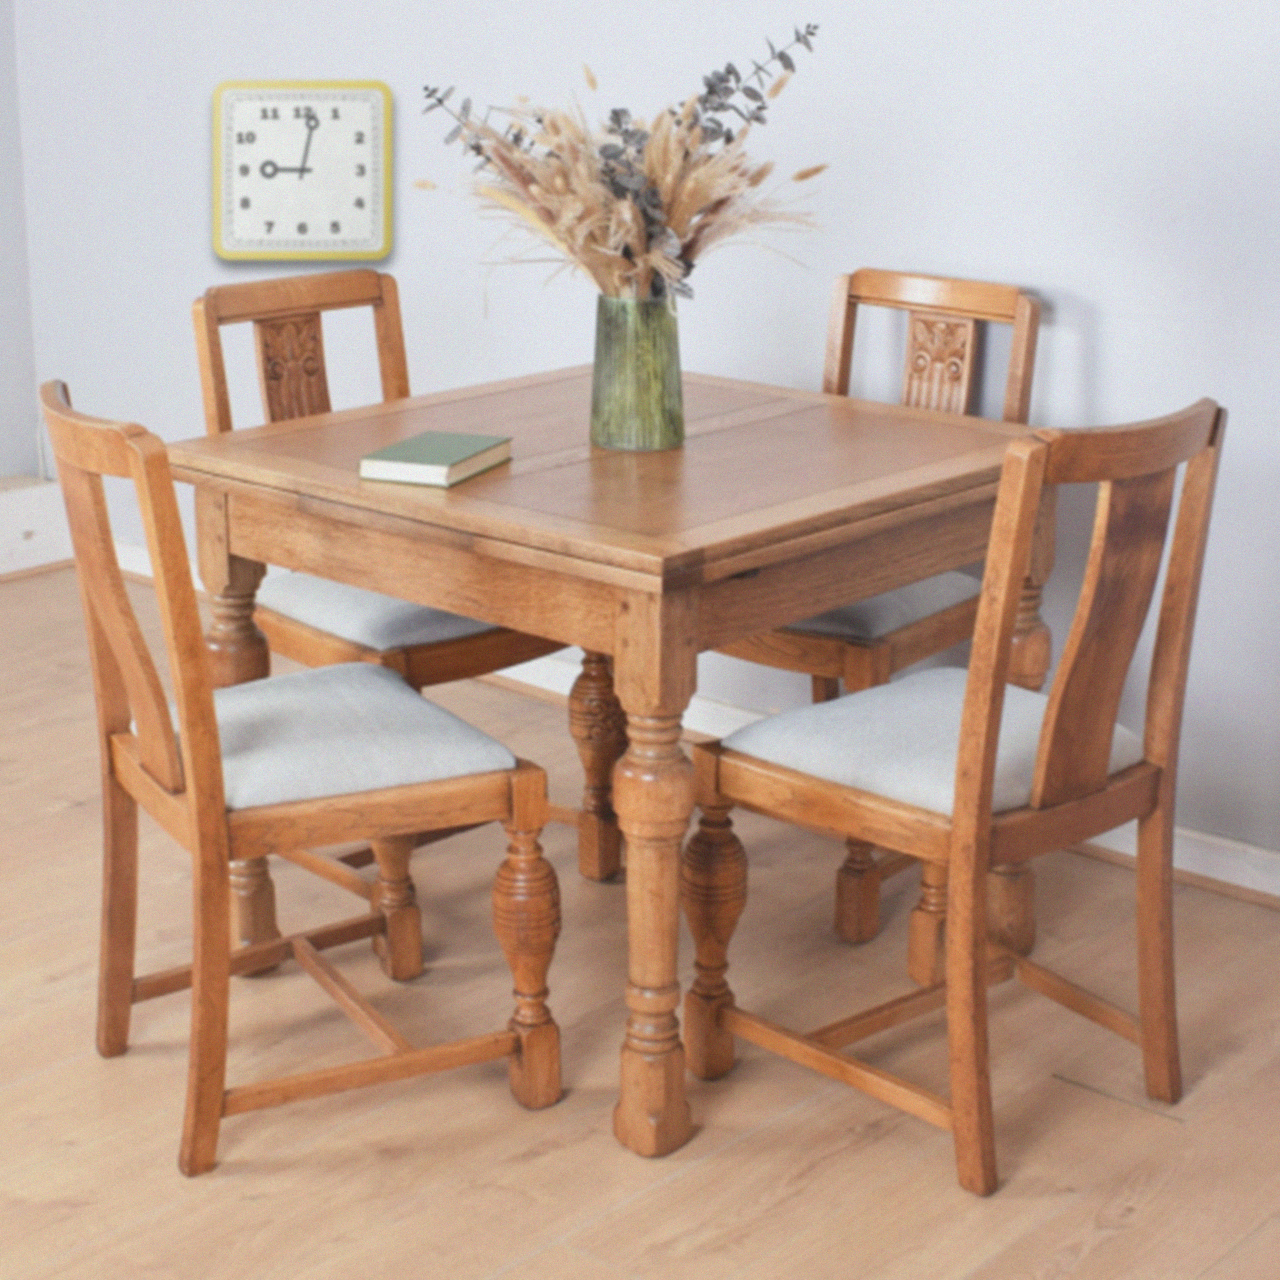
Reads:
{"hour": 9, "minute": 2}
